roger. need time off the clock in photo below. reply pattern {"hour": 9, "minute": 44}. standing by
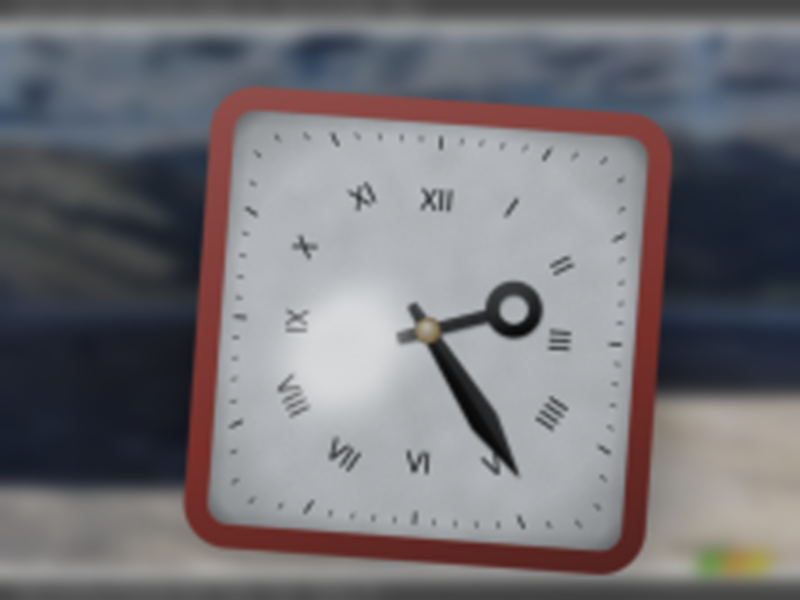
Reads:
{"hour": 2, "minute": 24}
